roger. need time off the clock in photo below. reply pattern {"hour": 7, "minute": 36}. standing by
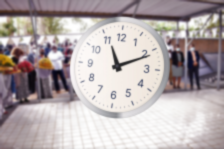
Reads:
{"hour": 11, "minute": 11}
